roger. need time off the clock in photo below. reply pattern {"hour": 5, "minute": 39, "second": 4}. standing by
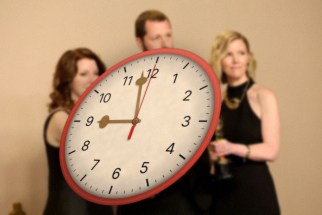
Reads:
{"hour": 8, "minute": 58, "second": 0}
